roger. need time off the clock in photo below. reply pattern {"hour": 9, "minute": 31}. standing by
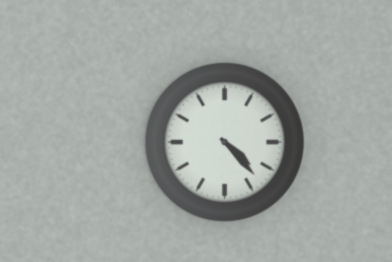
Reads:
{"hour": 4, "minute": 23}
